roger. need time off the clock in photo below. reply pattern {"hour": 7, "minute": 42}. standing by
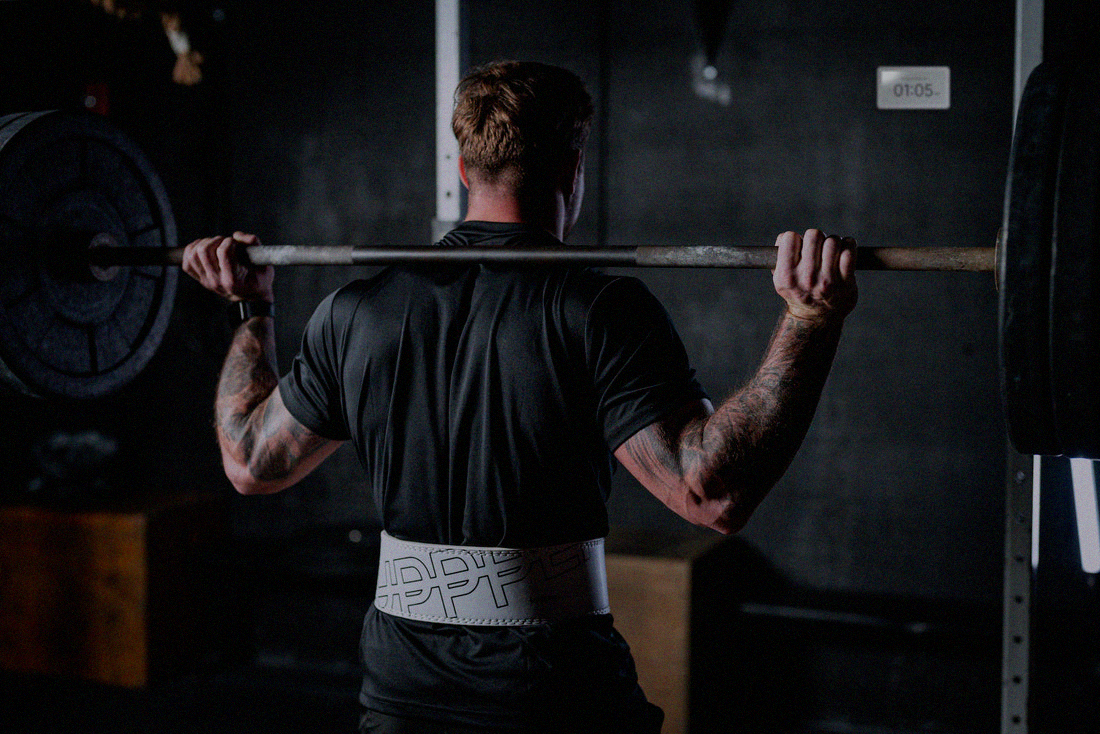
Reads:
{"hour": 1, "minute": 5}
